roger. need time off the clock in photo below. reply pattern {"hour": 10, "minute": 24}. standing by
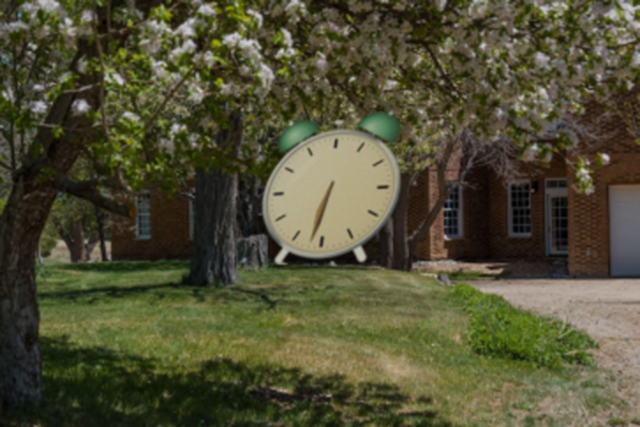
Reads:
{"hour": 6, "minute": 32}
